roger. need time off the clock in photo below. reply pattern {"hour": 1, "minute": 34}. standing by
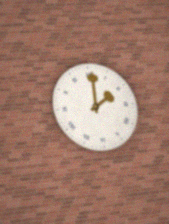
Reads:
{"hour": 2, "minute": 1}
